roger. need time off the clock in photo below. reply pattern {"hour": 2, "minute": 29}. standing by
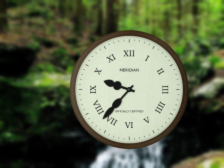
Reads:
{"hour": 9, "minute": 37}
